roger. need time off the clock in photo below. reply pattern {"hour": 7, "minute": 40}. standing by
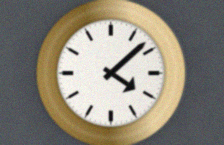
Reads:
{"hour": 4, "minute": 8}
